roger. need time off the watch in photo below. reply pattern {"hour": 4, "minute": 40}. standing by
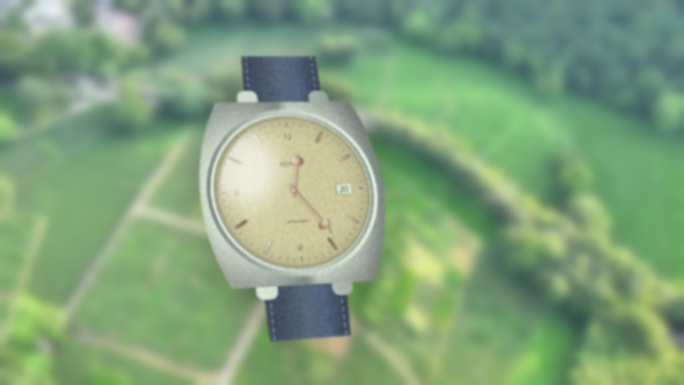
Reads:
{"hour": 12, "minute": 24}
